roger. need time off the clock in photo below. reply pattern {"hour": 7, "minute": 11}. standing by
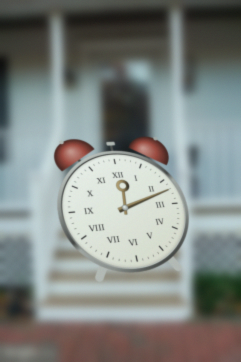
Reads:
{"hour": 12, "minute": 12}
